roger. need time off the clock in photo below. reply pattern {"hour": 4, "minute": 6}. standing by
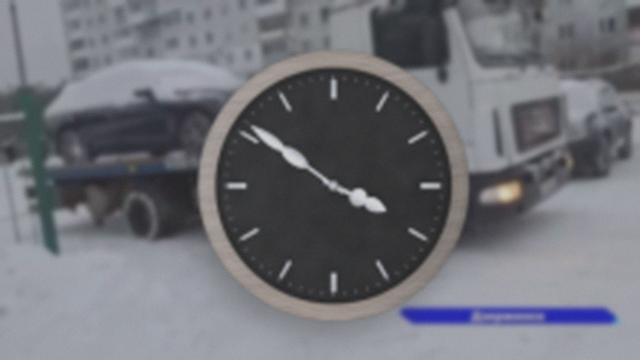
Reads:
{"hour": 3, "minute": 51}
